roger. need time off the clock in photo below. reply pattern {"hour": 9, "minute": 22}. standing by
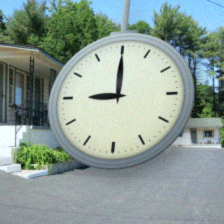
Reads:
{"hour": 9, "minute": 0}
